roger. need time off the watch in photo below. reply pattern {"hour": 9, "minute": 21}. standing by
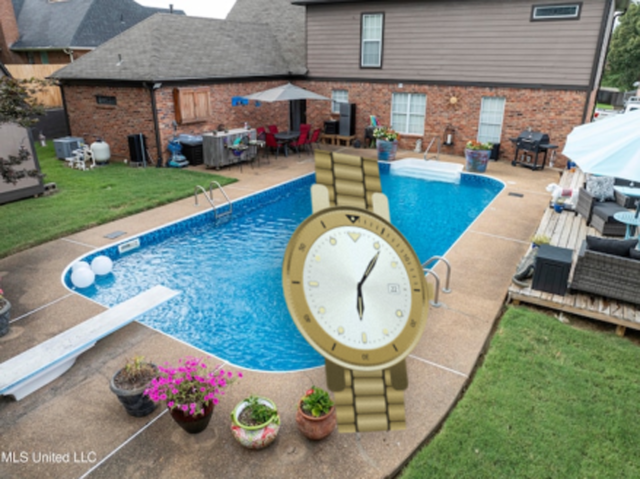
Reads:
{"hour": 6, "minute": 6}
